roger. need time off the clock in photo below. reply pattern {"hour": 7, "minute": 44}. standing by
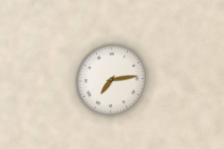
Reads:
{"hour": 7, "minute": 14}
